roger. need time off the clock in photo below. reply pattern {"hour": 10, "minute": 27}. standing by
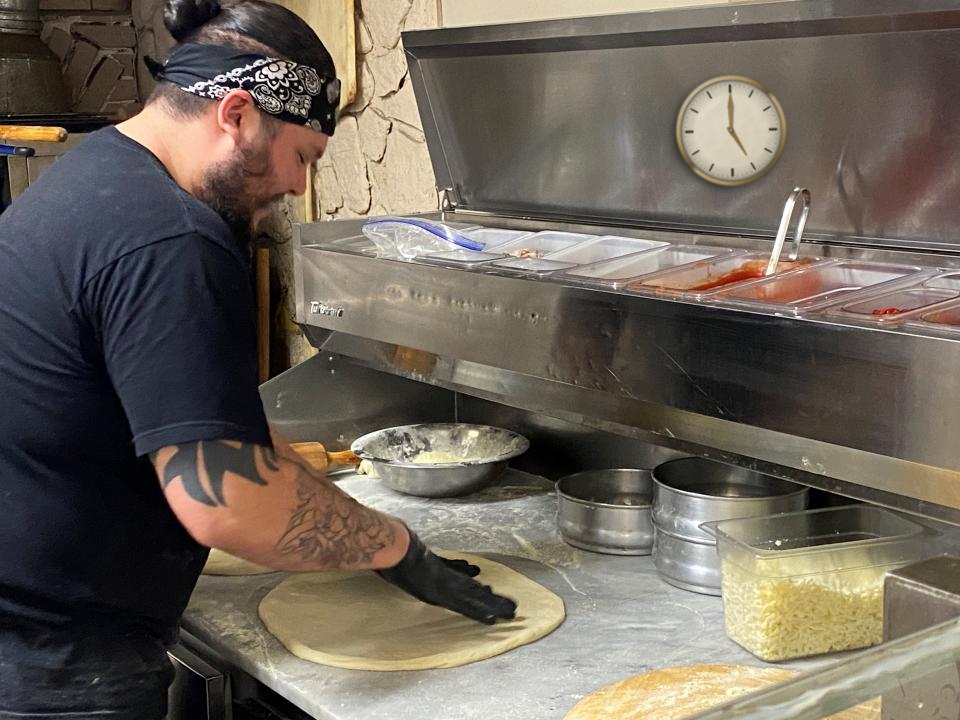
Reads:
{"hour": 5, "minute": 0}
